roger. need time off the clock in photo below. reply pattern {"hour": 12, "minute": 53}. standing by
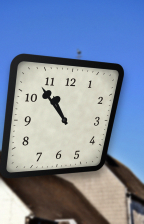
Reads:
{"hour": 10, "minute": 53}
